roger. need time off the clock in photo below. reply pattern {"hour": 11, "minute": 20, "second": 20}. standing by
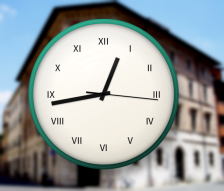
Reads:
{"hour": 12, "minute": 43, "second": 16}
